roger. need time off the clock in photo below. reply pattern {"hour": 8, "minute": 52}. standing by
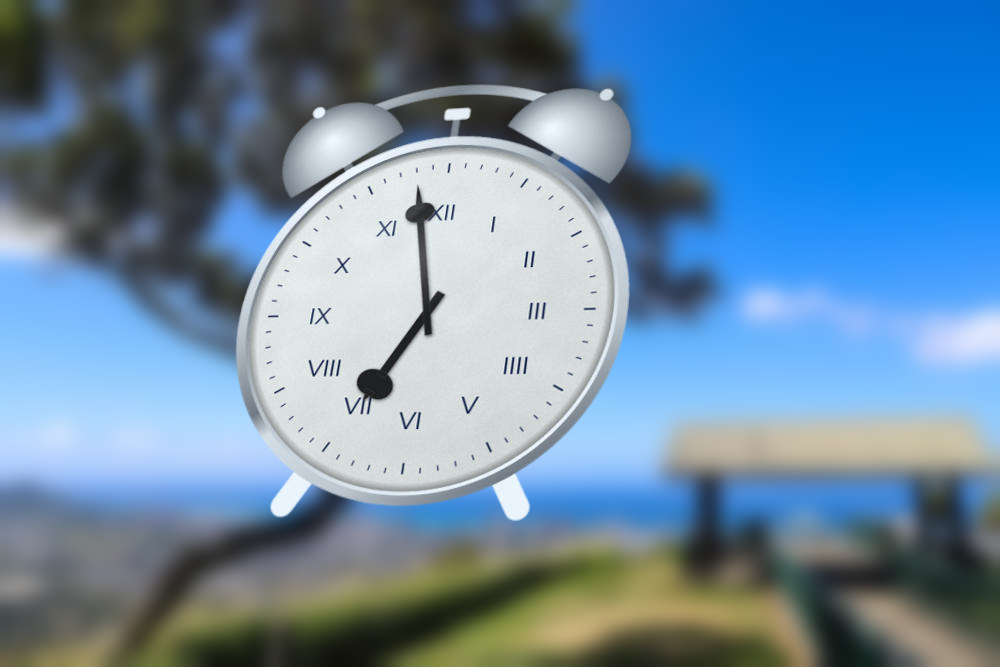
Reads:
{"hour": 6, "minute": 58}
